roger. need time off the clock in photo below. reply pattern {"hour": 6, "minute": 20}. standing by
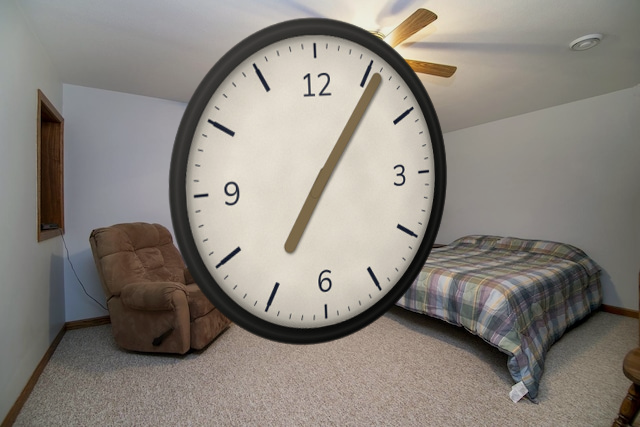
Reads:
{"hour": 7, "minute": 6}
